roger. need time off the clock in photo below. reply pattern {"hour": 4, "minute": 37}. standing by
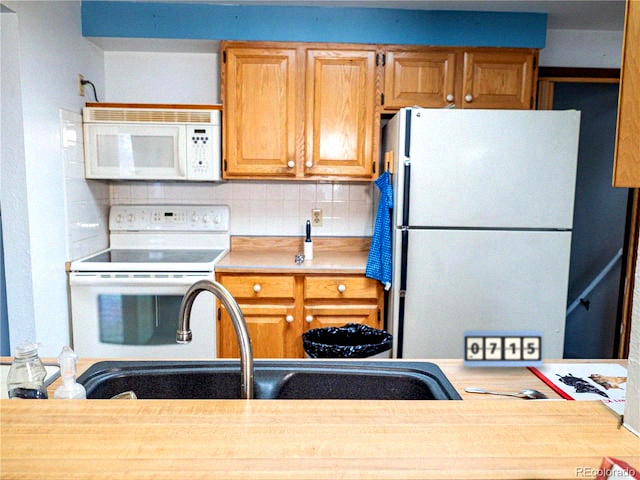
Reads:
{"hour": 7, "minute": 15}
